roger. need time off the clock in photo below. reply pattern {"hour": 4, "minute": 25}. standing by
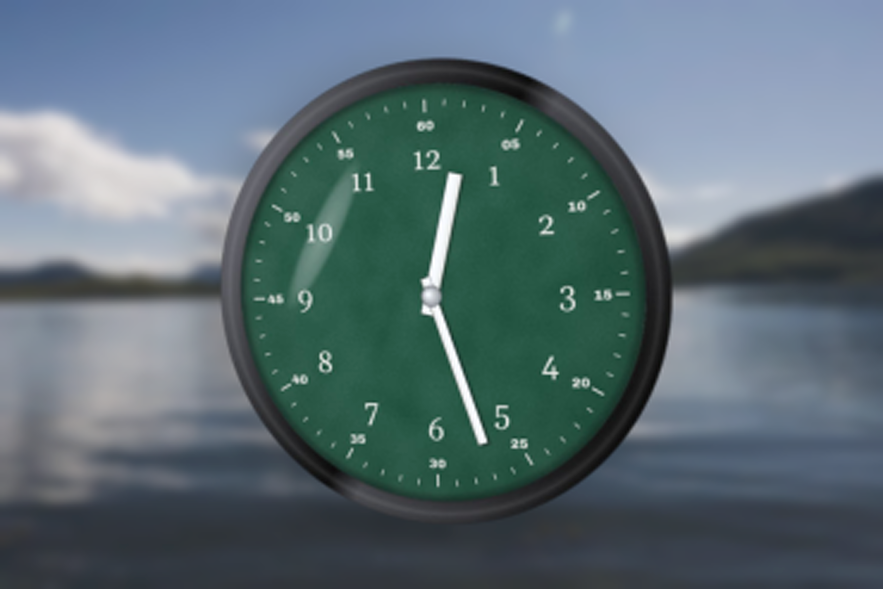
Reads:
{"hour": 12, "minute": 27}
